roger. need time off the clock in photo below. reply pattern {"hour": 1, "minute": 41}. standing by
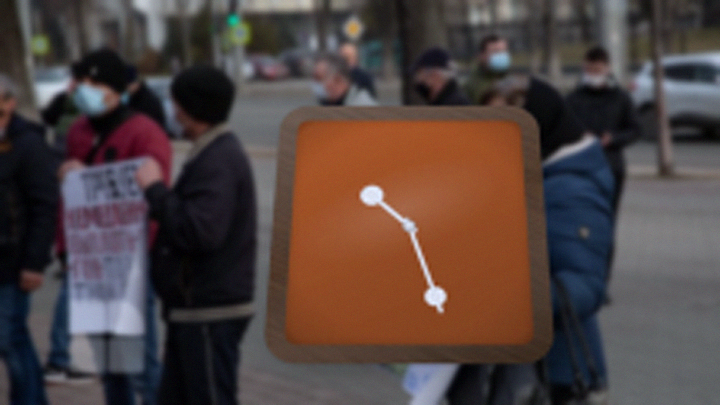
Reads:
{"hour": 10, "minute": 27}
